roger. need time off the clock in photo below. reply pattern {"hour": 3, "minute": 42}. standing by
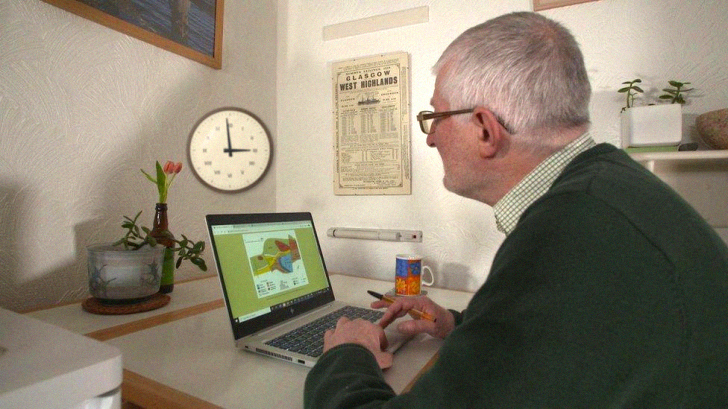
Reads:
{"hour": 2, "minute": 59}
